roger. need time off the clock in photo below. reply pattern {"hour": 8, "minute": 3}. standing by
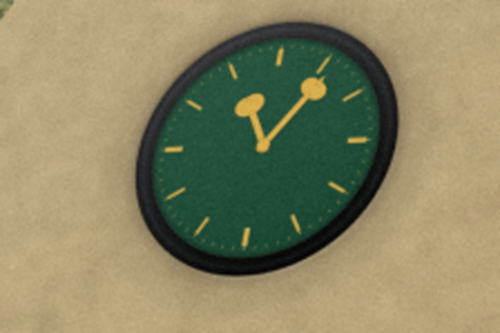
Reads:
{"hour": 11, "minute": 6}
